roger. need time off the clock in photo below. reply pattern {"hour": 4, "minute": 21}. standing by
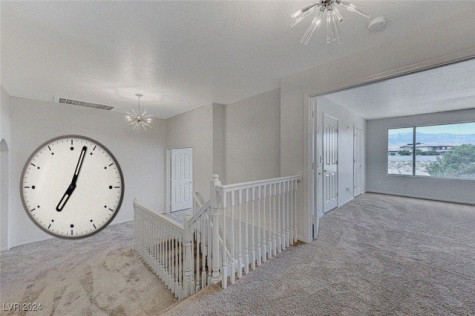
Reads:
{"hour": 7, "minute": 3}
